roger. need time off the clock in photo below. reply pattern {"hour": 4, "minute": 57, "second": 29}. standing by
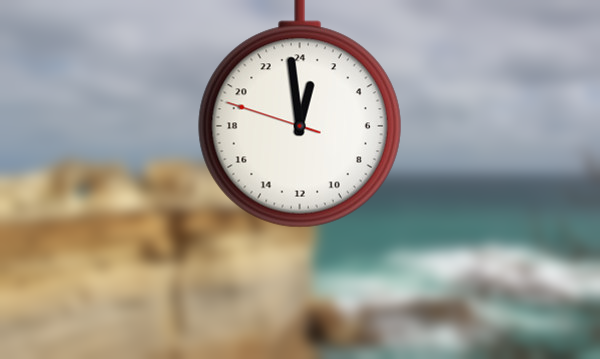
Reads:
{"hour": 0, "minute": 58, "second": 48}
